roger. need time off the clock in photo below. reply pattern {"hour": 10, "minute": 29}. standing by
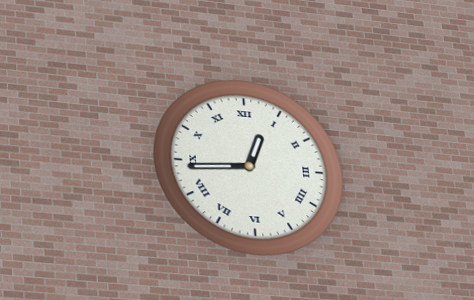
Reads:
{"hour": 12, "minute": 44}
